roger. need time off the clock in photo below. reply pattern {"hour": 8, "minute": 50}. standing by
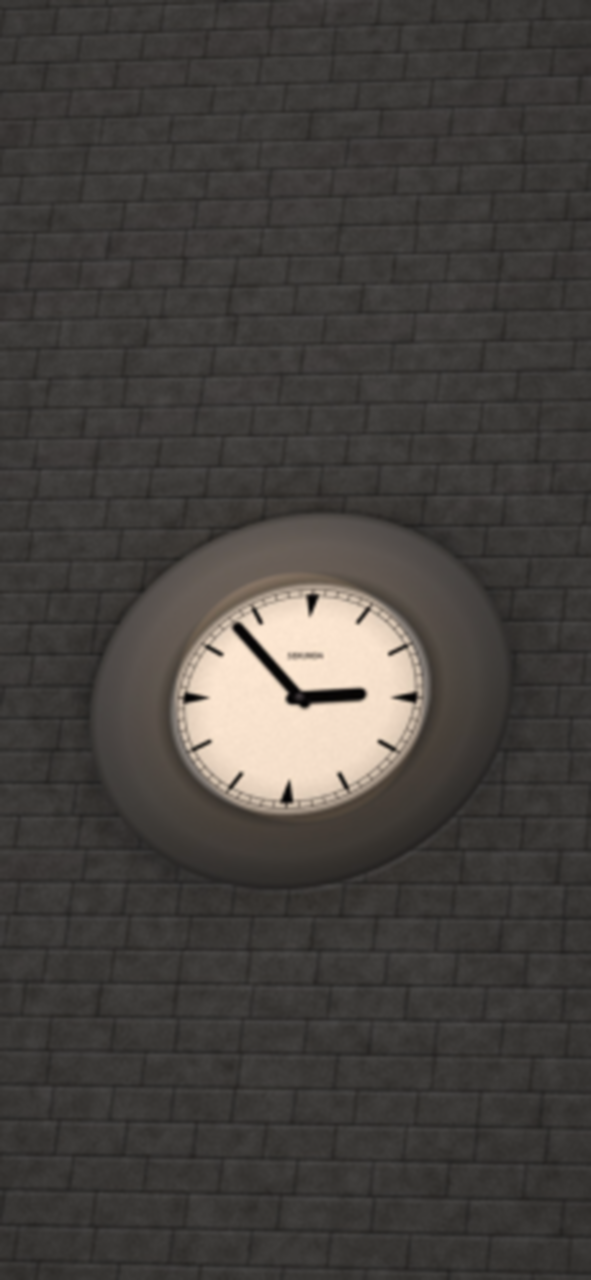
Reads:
{"hour": 2, "minute": 53}
